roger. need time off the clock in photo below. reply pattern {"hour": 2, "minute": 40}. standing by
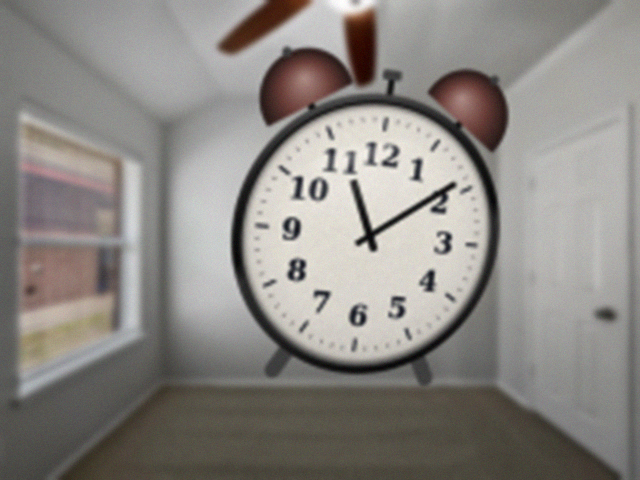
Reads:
{"hour": 11, "minute": 9}
